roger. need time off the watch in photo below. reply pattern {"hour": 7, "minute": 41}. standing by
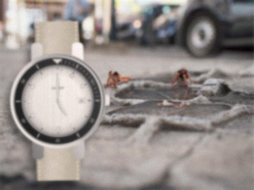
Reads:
{"hour": 5, "minute": 0}
